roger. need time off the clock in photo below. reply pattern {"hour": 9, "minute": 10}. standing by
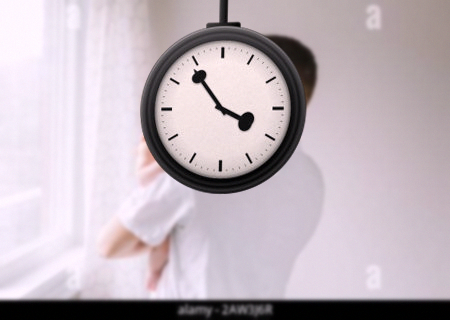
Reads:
{"hour": 3, "minute": 54}
